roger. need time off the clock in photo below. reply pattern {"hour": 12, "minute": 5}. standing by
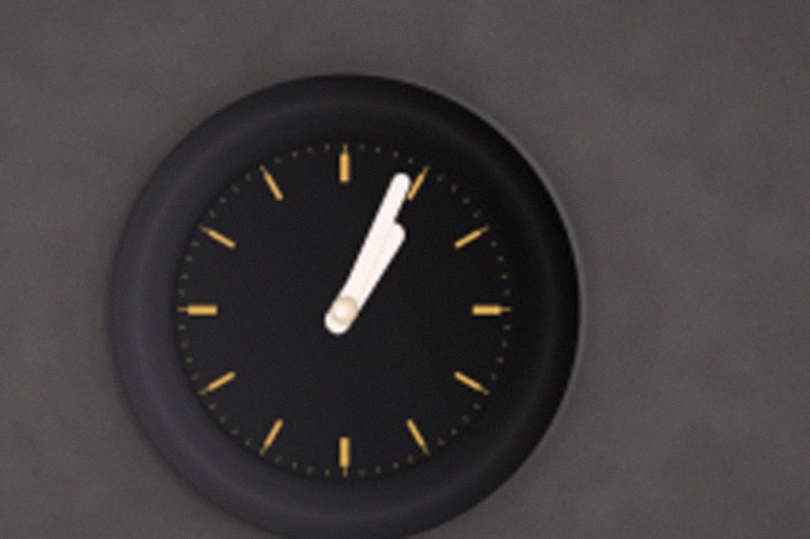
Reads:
{"hour": 1, "minute": 4}
